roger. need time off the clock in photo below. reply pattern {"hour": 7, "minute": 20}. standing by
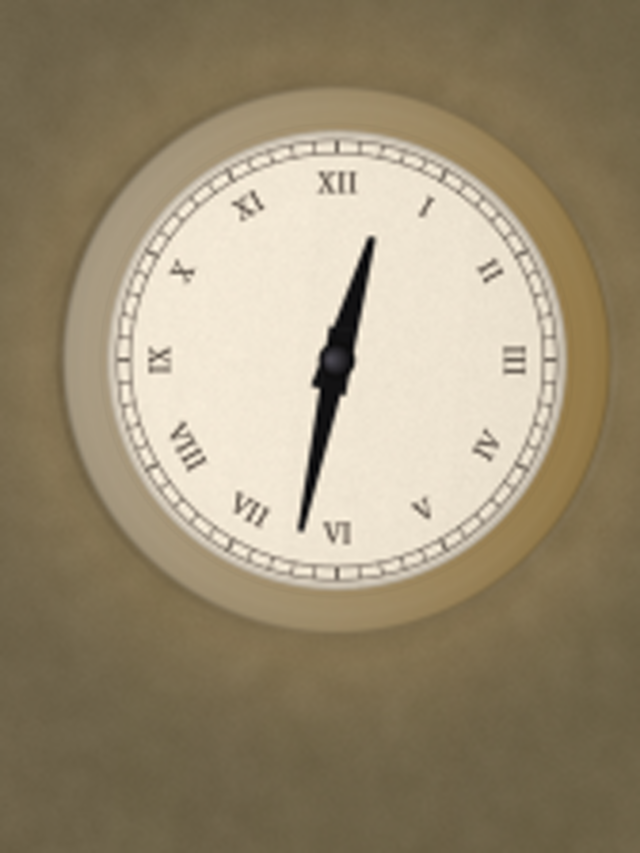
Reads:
{"hour": 12, "minute": 32}
